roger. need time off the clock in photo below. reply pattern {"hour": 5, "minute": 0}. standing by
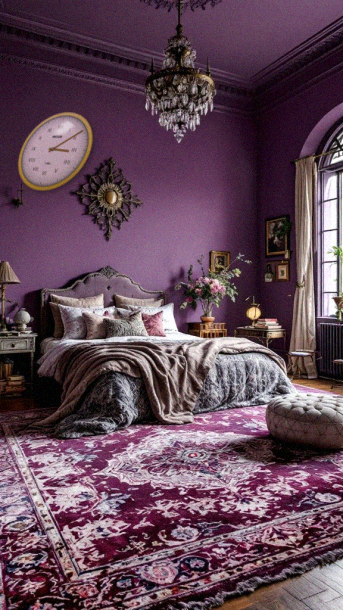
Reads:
{"hour": 3, "minute": 9}
